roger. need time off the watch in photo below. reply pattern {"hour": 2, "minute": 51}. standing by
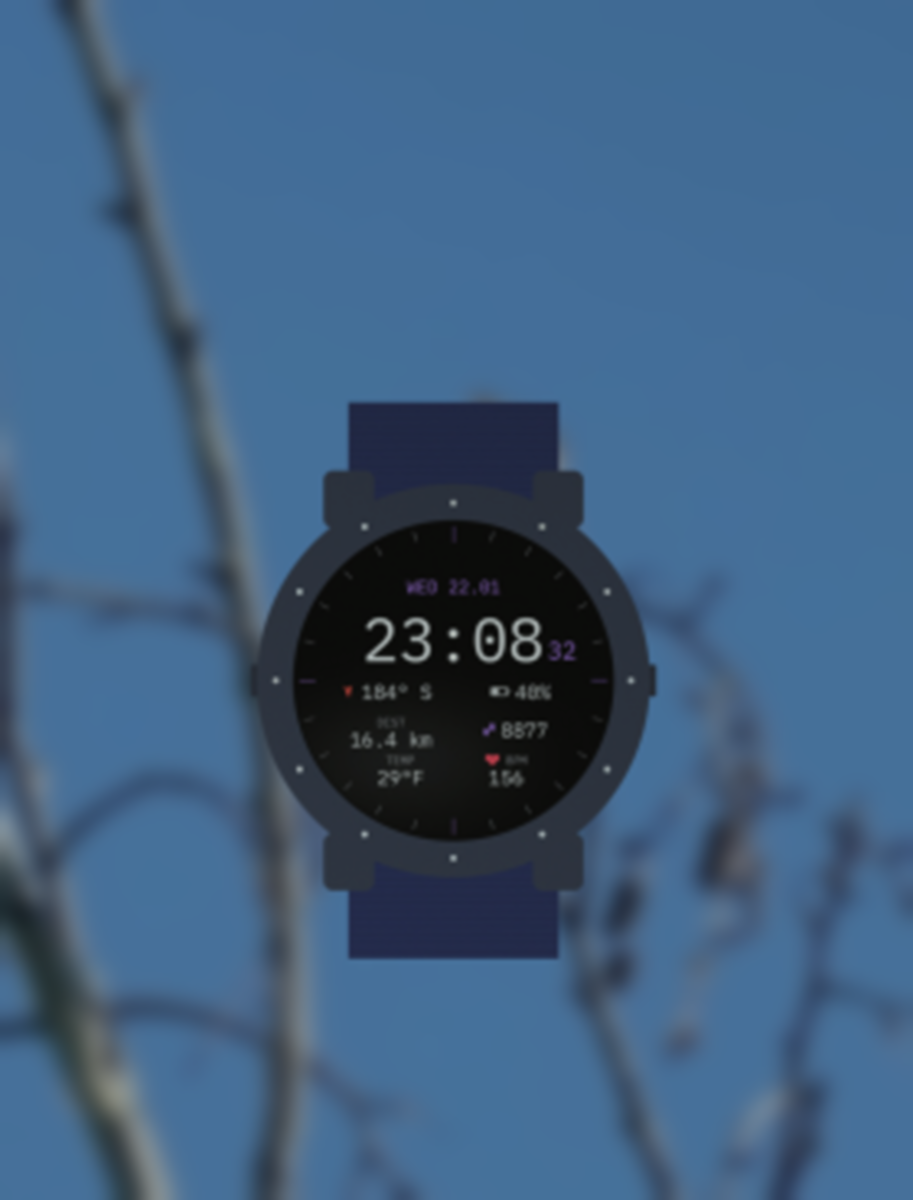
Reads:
{"hour": 23, "minute": 8}
